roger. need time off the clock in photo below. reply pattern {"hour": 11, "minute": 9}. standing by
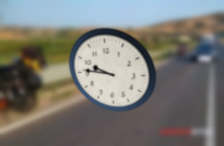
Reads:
{"hour": 9, "minute": 46}
